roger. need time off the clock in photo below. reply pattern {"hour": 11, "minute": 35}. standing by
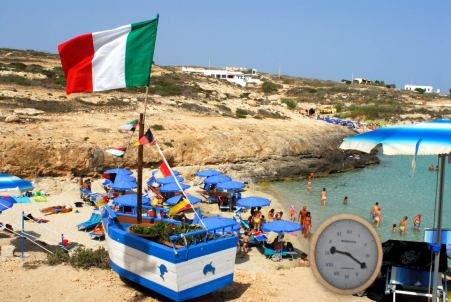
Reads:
{"hour": 9, "minute": 20}
